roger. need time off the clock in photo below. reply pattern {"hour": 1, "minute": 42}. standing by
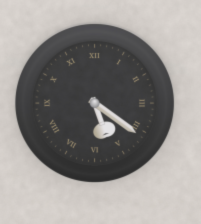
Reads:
{"hour": 5, "minute": 21}
